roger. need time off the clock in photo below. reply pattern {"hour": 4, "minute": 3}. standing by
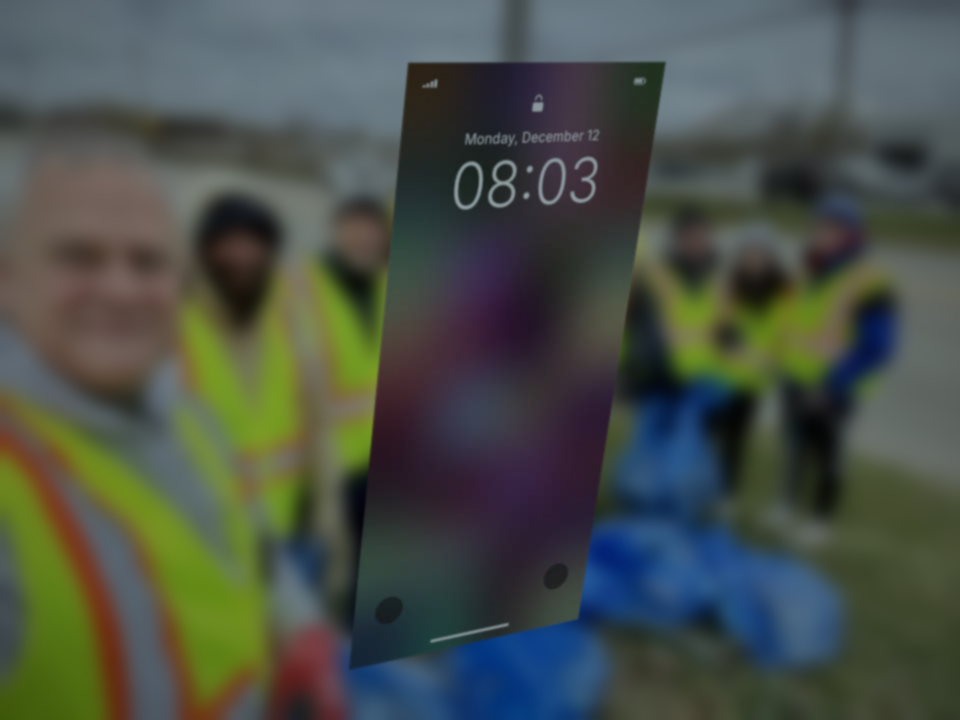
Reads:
{"hour": 8, "minute": 3}
